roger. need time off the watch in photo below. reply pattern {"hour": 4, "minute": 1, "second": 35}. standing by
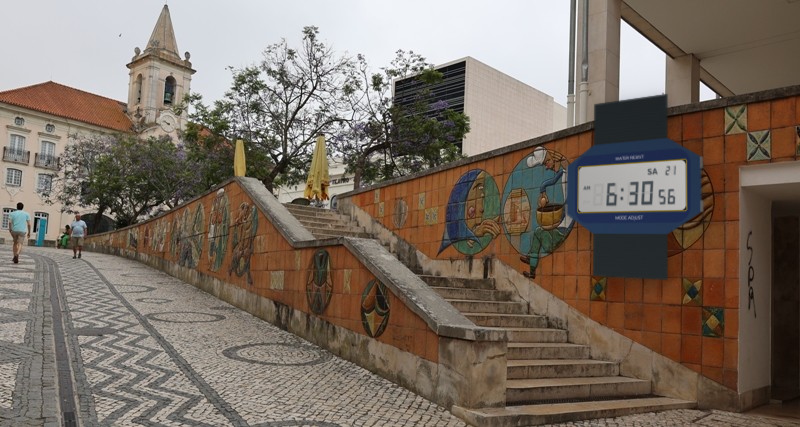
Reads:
{"hour": 6, "minute": 30, "second": 56}
